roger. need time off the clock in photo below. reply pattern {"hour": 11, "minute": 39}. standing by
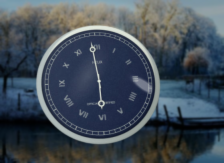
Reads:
{"hour": 5, "minute": 59}
